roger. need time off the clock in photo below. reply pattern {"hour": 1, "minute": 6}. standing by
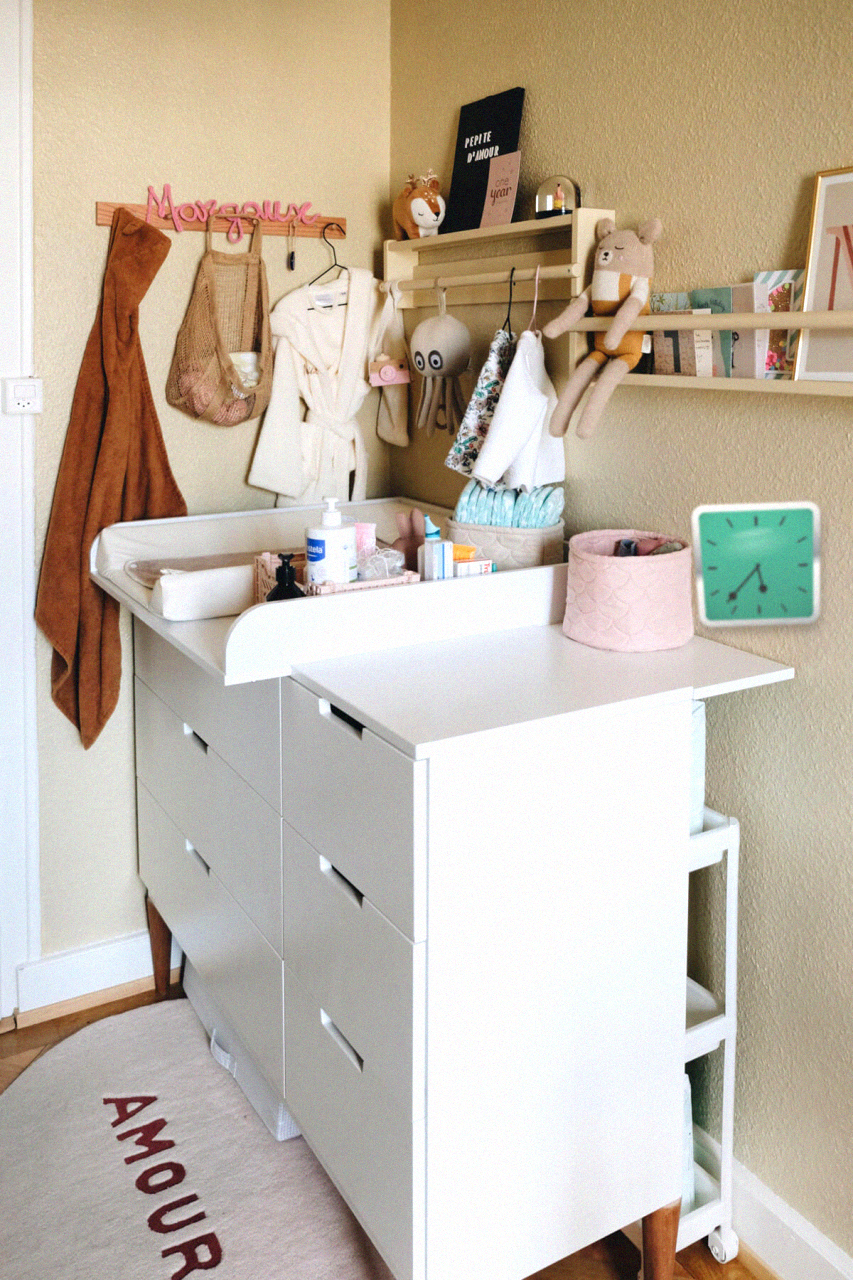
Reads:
{"hour": 5, "minute": 37}
